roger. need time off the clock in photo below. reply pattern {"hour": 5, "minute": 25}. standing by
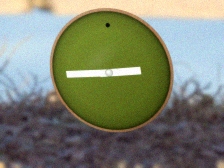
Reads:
{"hour": 2, "minute": 44}
